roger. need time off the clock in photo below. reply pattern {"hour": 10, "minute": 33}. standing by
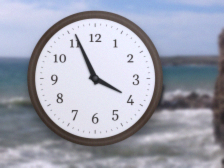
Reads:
{"hour": 3, "minute": 56}
